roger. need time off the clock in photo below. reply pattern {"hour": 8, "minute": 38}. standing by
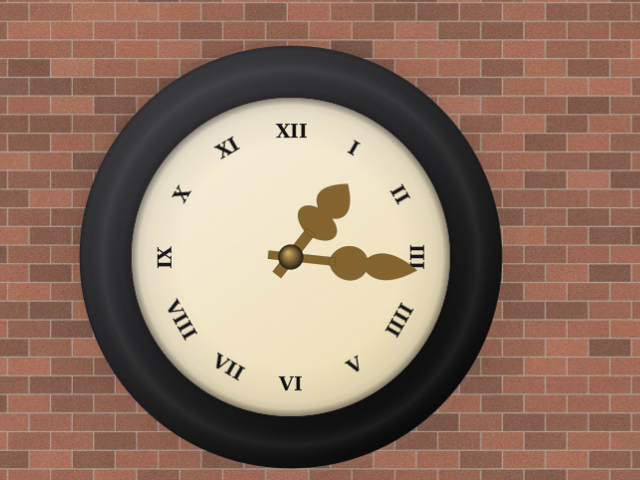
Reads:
{"hour": 1, "minute": 16}
